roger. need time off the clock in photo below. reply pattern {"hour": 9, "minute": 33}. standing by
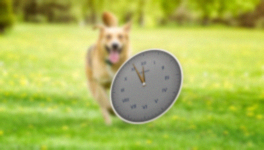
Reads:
{"hour": 11, "minute": 56}
